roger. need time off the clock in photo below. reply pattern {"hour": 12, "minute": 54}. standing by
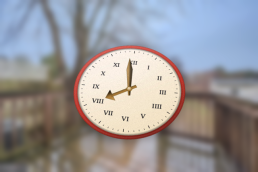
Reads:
{"hour": 7, "minute": 59}
